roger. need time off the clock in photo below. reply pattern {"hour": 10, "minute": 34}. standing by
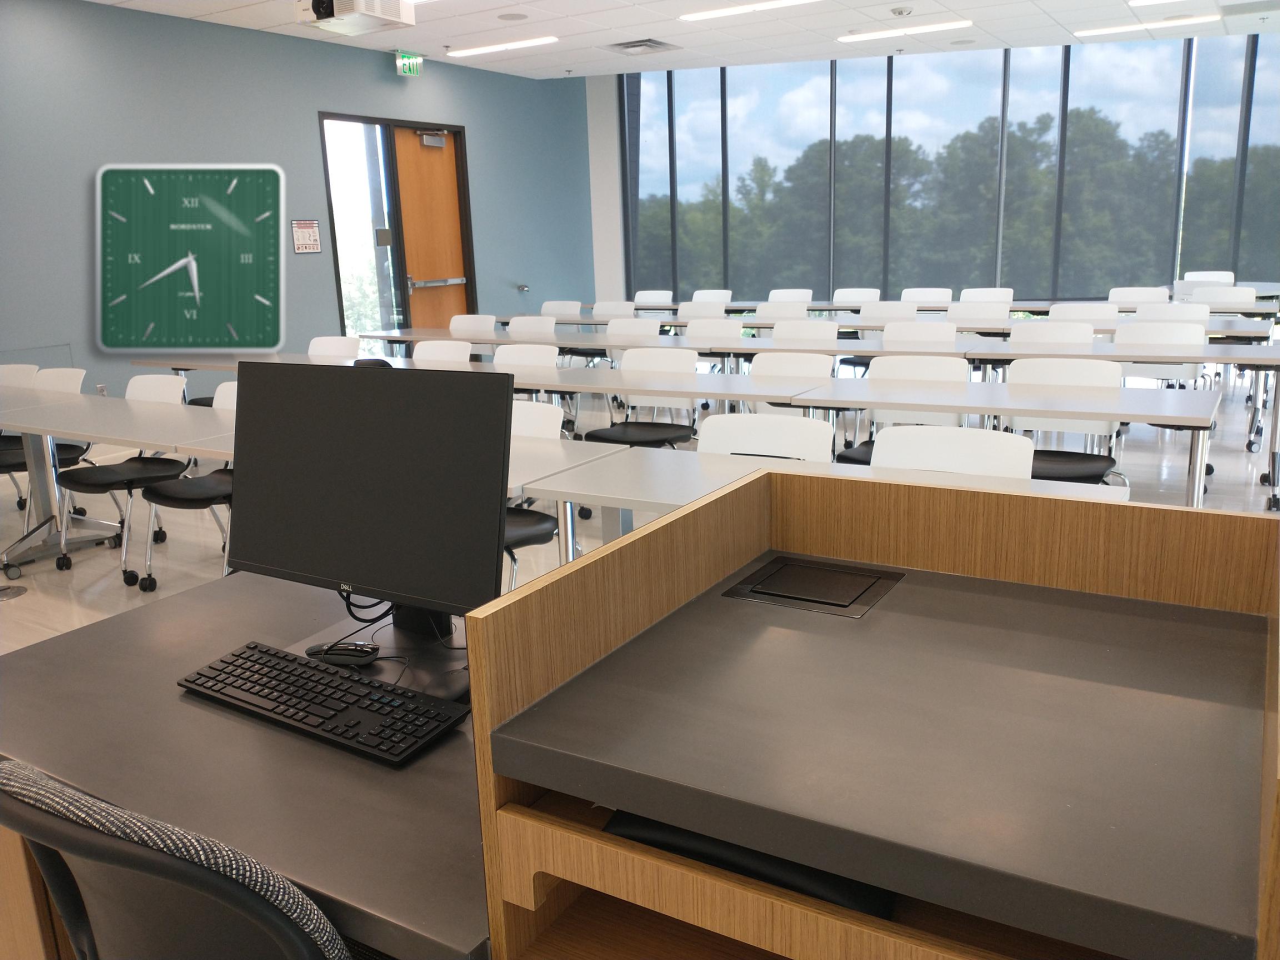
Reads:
{"hour": 5, "minute": 40}
